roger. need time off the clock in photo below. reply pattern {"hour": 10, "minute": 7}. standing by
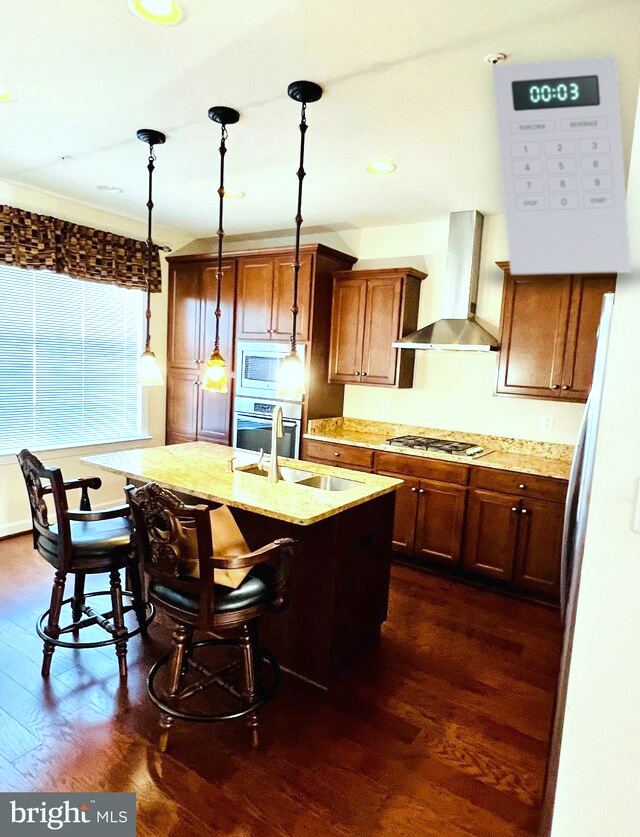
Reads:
{"hour": 0, "minute": 3}
